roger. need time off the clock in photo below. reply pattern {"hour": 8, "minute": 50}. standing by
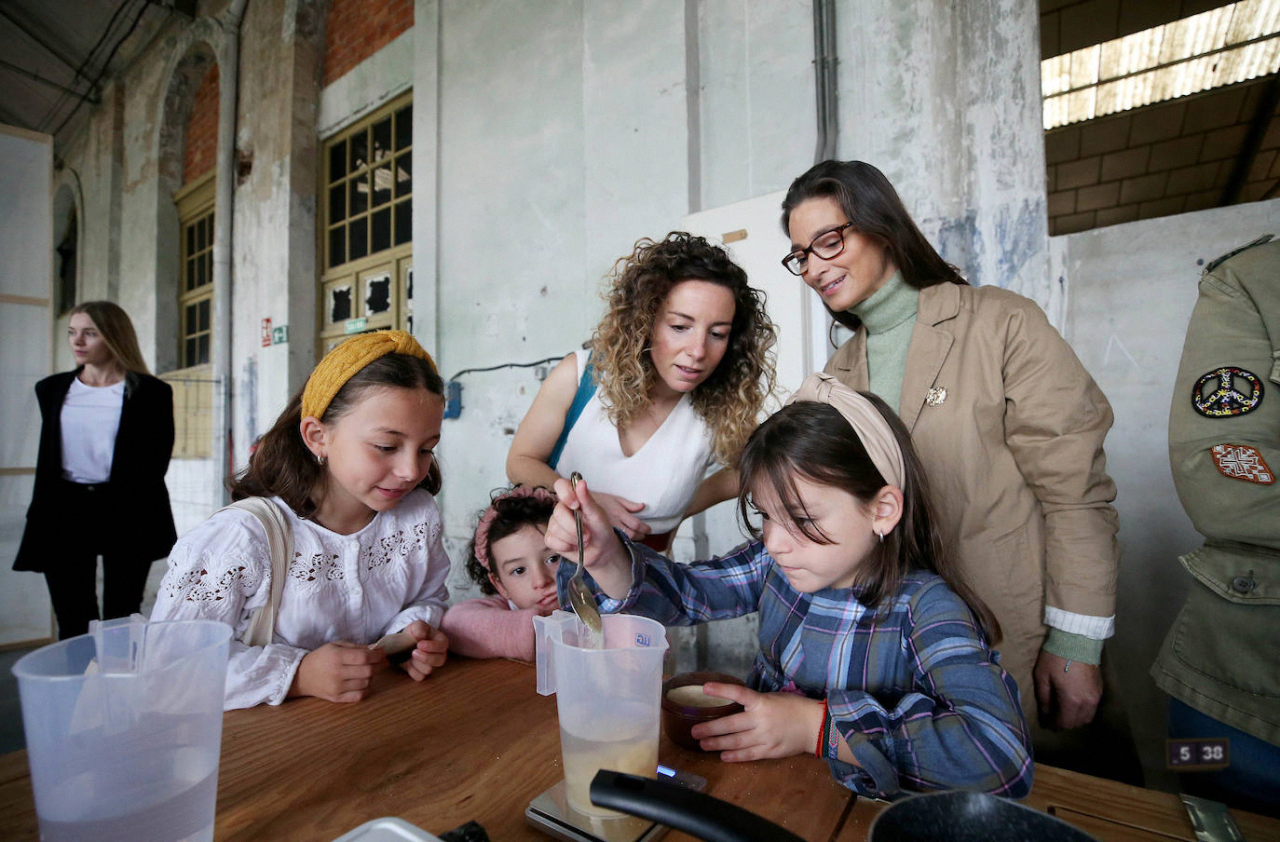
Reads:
{"hour": 5, "minute": 38}
